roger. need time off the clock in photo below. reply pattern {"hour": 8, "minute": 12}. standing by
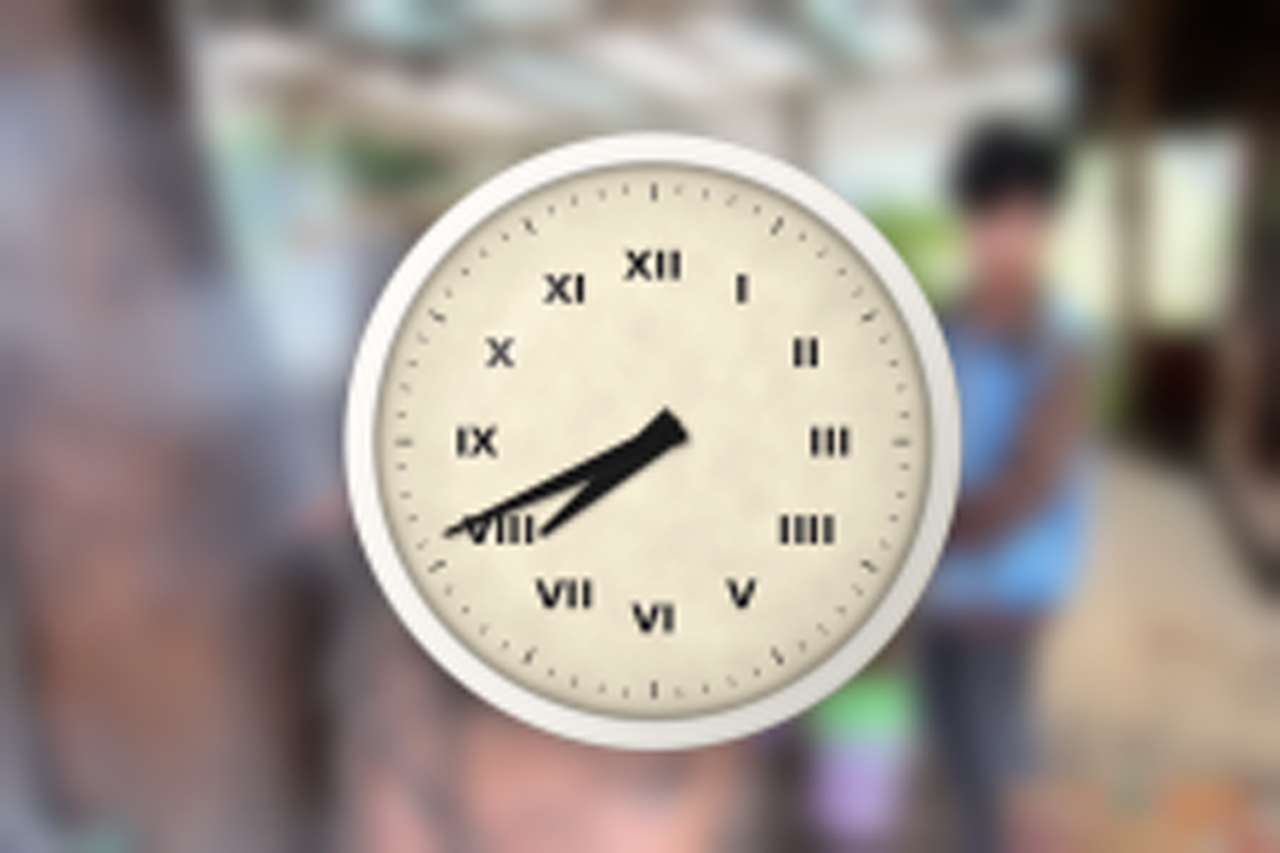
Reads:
{"hour": 7, "minute": 41}
